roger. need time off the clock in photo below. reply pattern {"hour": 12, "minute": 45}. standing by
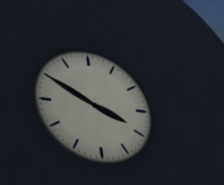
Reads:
{"hour": 3, "minute": 50}
